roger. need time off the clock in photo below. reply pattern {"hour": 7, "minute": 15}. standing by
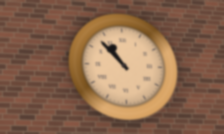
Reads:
{"hour": 10, "minute": 53}
